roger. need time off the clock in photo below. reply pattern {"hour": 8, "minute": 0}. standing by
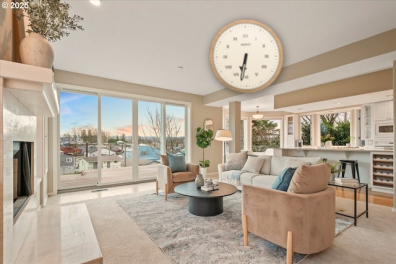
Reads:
{"hour": 6, "minute": 32}
